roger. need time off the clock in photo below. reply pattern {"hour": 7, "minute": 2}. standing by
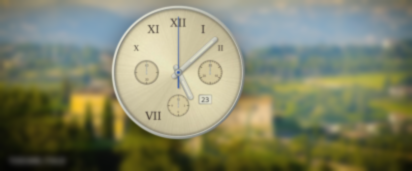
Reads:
{"hour": 5, "minute": 8}
